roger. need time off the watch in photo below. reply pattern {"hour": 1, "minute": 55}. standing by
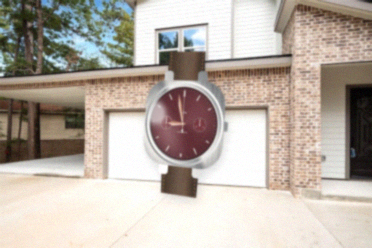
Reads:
{"hour": 8, "minute": 58}
